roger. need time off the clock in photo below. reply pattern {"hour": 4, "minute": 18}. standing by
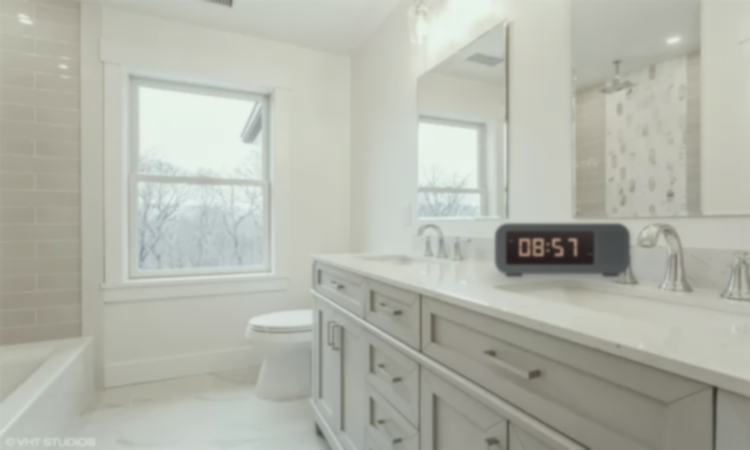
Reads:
{"hour": 8, "minute": 57}
